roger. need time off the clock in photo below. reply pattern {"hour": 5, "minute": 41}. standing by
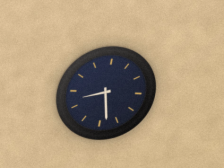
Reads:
{"hour": 8, "minute": 28}
